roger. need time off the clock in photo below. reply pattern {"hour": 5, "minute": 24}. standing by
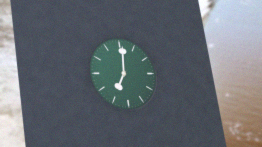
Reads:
{"hour": 7, "minute": 1}
